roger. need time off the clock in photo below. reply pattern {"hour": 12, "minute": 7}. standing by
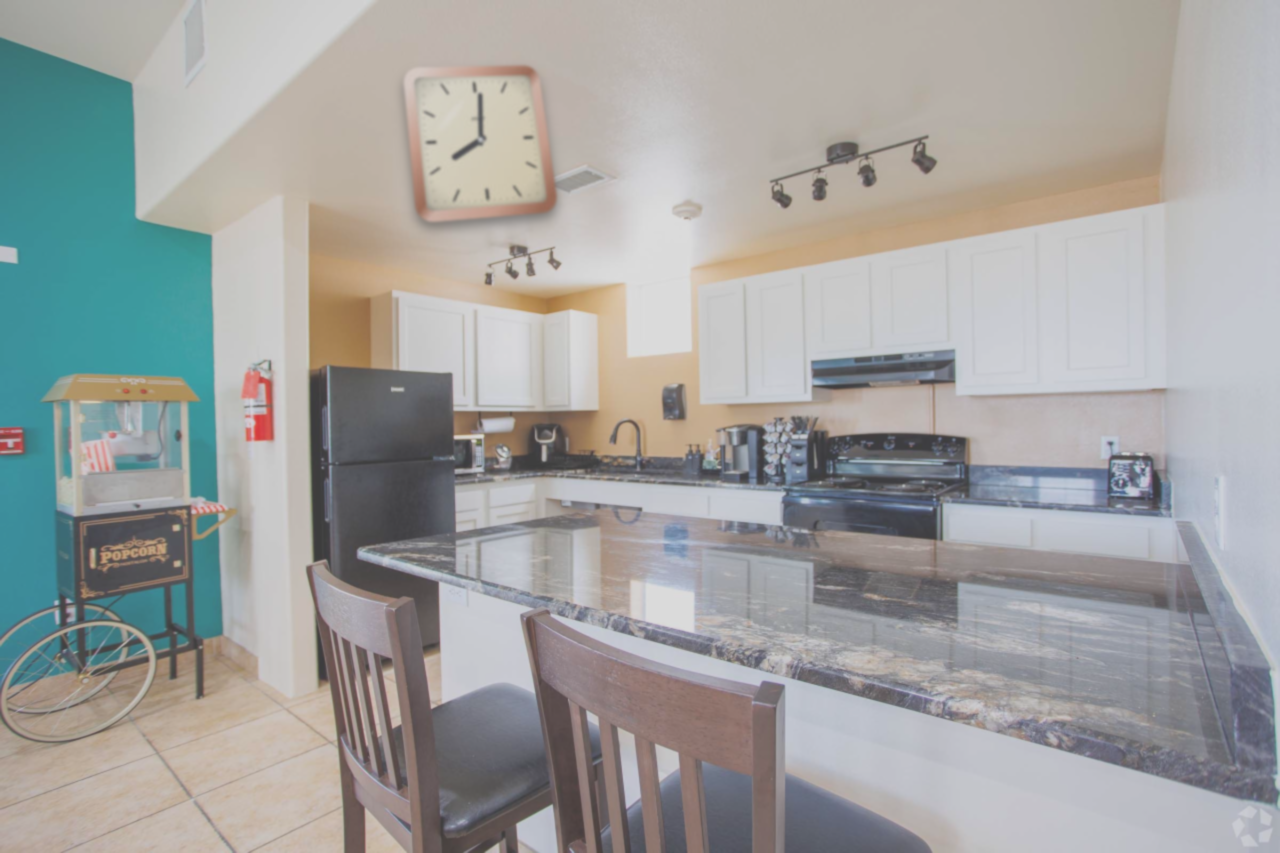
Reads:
{"hour": 8, "minute": 1}
